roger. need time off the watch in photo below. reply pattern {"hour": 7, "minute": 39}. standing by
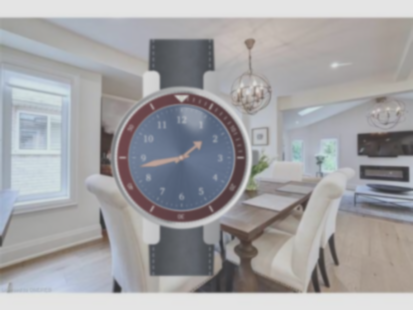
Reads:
{"hour": 1, "minute": 43}
